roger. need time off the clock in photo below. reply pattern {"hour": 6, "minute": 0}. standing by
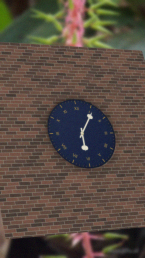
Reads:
{"hour": 6, "minute": 6}
